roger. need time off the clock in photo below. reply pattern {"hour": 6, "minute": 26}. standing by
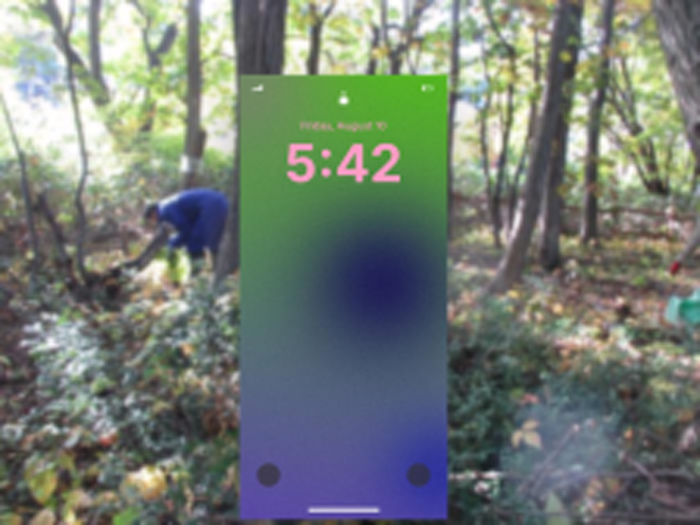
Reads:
{"hour": 5, "minute": 42}
